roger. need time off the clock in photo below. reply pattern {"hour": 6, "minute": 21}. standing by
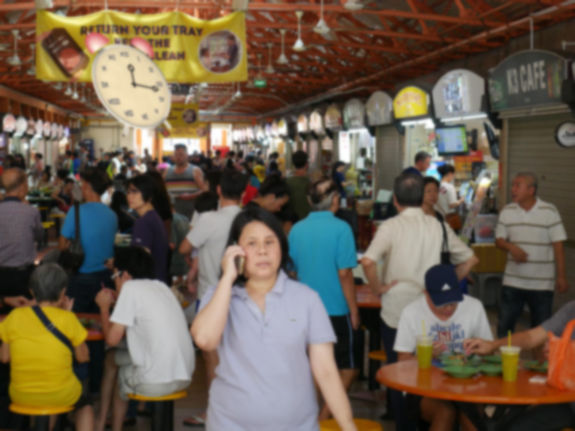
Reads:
{"hour": 12, "minute": 17}
